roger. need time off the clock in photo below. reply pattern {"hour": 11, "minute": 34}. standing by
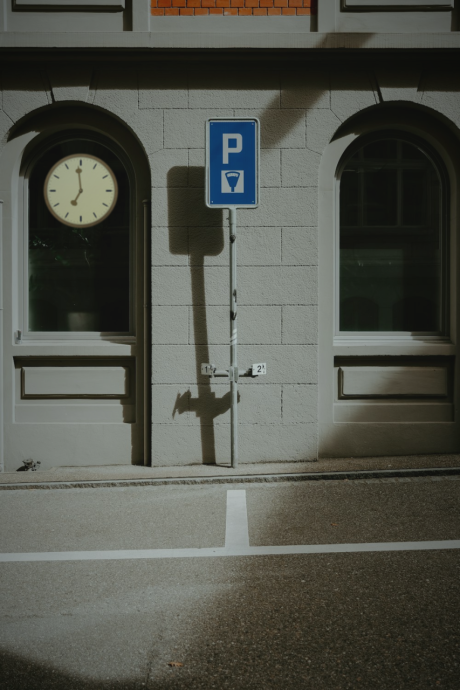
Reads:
{"hour": 6, "minute": 59}
